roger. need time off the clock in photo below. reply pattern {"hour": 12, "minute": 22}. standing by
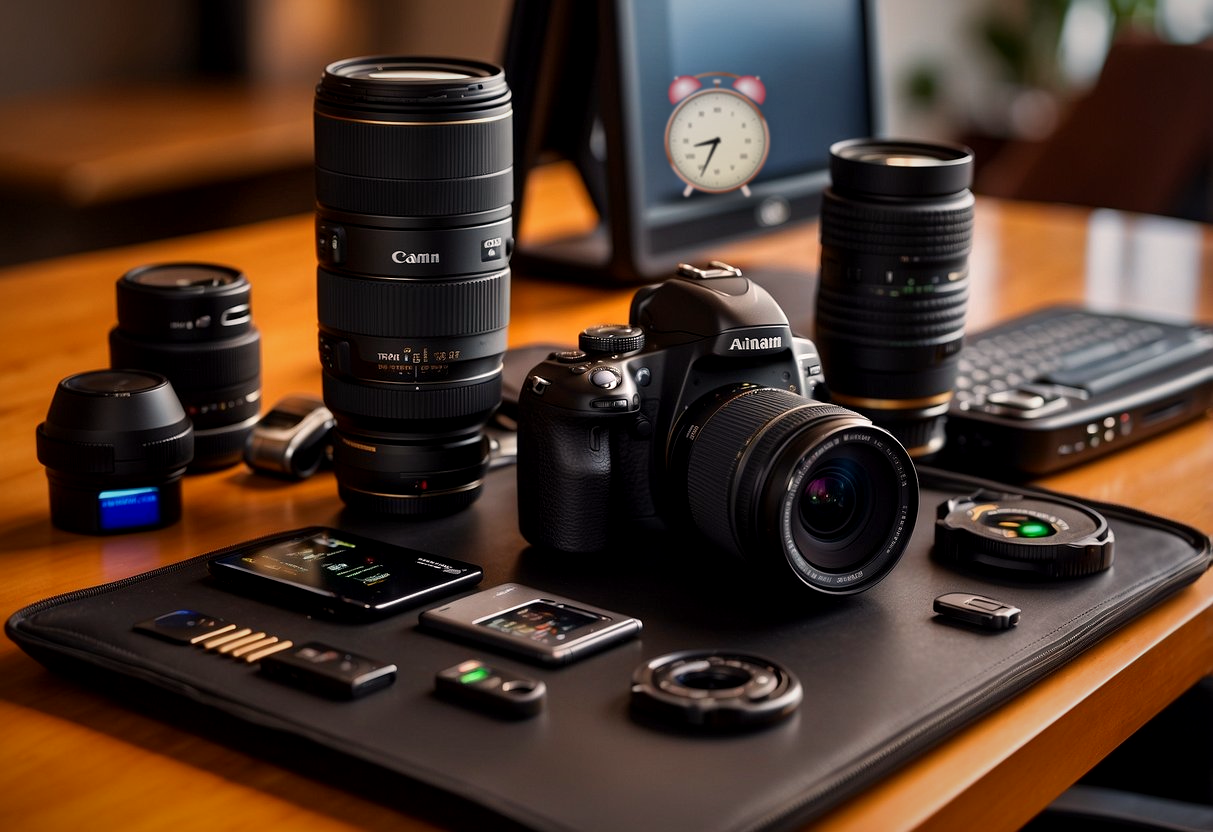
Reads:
{"hour": 8, "minute": 34}
